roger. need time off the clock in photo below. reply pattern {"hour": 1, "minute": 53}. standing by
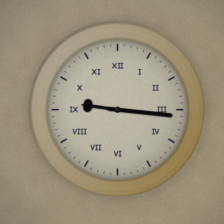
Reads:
{"hour": 9, "minute": 16}
